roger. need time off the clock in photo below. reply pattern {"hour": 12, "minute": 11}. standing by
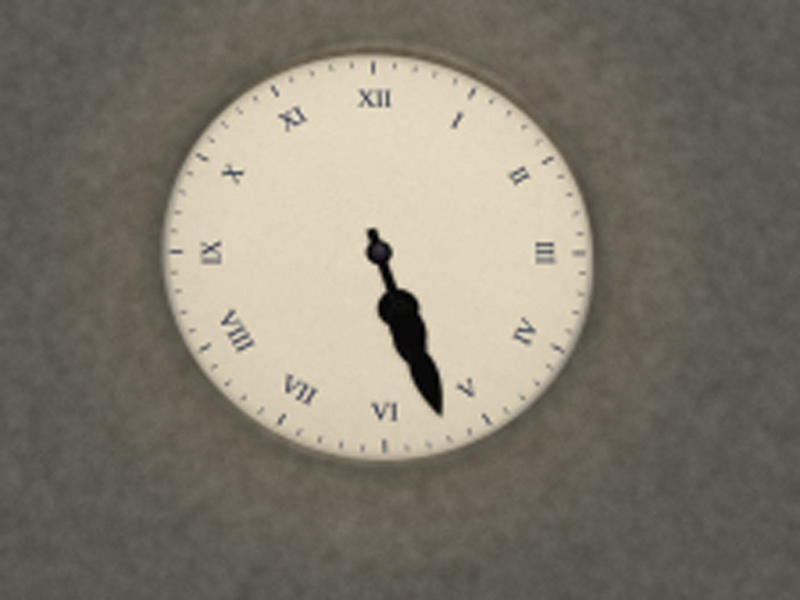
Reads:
{"hour": 5, "minute": 27}
